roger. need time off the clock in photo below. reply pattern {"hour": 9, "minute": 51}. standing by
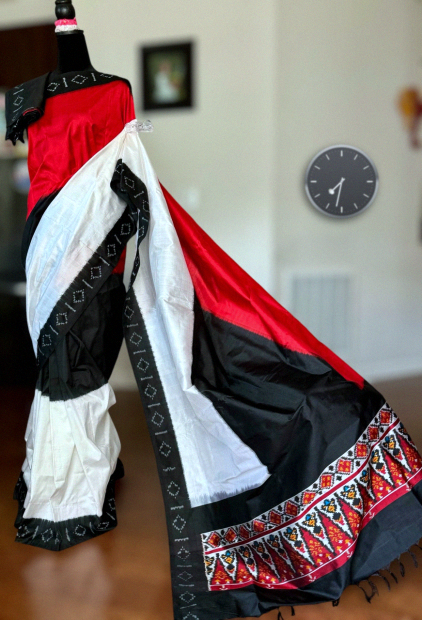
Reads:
{"hour": 7, "minute": 32}
